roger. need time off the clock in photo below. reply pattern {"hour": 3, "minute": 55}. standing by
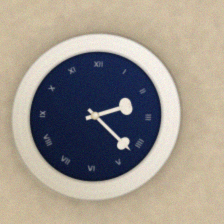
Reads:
{"hour": 2, "minute": 22}
